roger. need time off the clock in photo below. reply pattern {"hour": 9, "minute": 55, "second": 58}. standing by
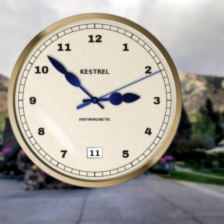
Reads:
{"hour": 2, "minute": 52, "second": 11}
